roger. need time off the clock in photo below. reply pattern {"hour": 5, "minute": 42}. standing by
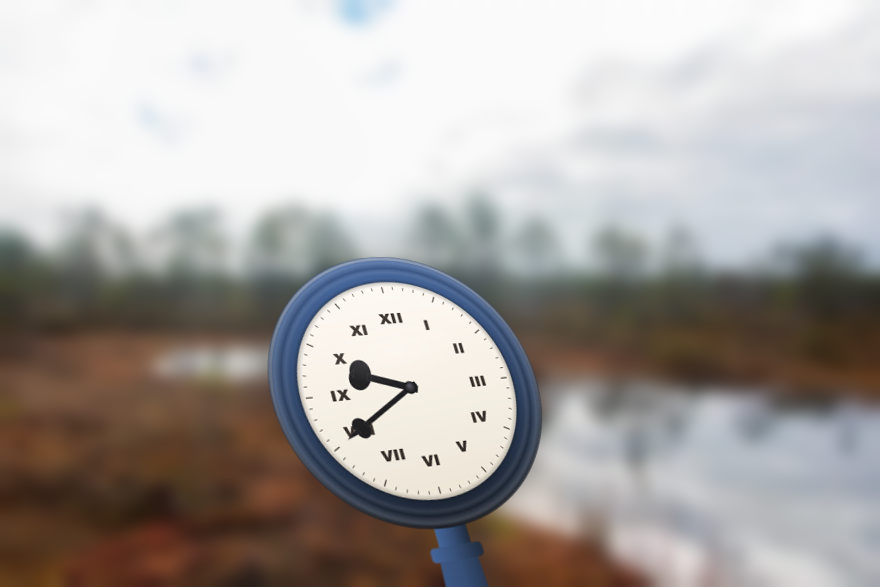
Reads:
{"hour": 9, "minute": 40}
